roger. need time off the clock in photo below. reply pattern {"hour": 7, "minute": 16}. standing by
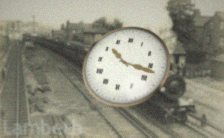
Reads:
{"hour": 10, "minute": 17}
